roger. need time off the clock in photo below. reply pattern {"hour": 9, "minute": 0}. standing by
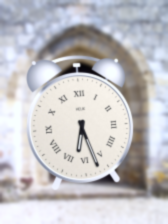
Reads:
{"hour": 6, "minute": 27}
